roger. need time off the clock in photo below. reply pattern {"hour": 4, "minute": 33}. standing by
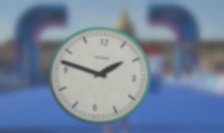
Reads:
{"hour": 1, "minute": 47}
